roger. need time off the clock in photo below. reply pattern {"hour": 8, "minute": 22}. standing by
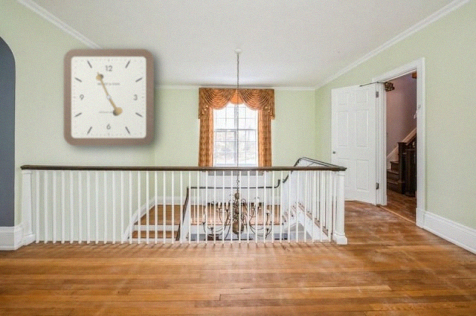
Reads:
{"hour": 4, "minute": 56}
